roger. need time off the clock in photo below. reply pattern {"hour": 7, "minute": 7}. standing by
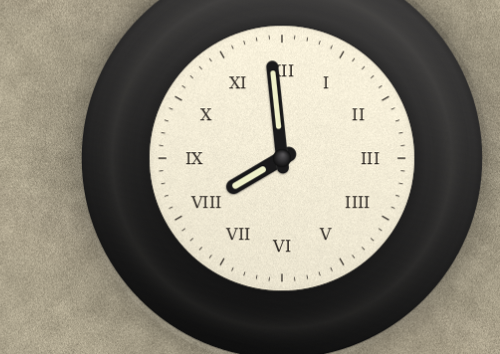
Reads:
{"hour": 7, "minute": 59}
